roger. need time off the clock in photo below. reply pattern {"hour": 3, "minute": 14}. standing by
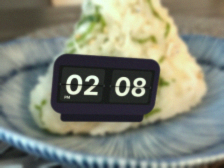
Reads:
{"hour": 2, "minute": 8}
